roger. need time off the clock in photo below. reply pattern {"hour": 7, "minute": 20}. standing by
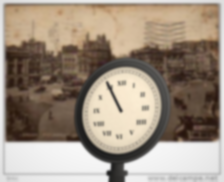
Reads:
{"hour": 10, "minute": 55}
